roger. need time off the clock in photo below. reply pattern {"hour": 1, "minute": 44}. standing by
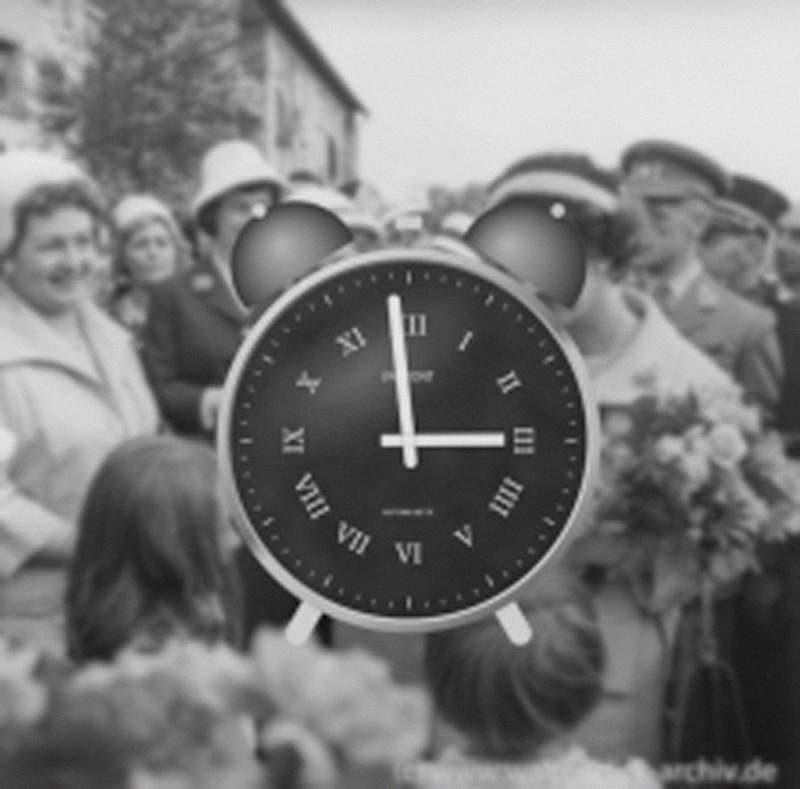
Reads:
{"hour": 2, "minute": 59}
